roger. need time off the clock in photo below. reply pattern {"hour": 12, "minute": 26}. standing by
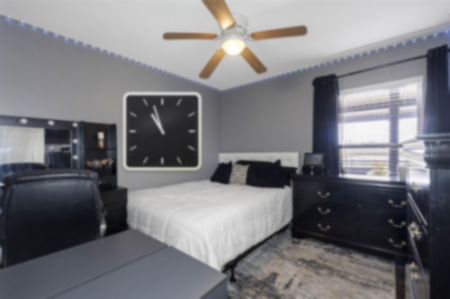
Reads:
{"hour": 10, "minute": 57}
